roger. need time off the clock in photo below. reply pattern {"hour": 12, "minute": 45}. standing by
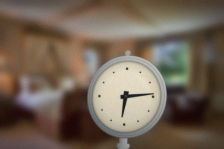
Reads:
{"hour": 6, "minute": 14}
